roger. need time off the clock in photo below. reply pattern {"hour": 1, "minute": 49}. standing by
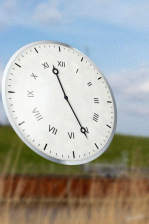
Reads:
{"hour": 11, "minute": 26}
